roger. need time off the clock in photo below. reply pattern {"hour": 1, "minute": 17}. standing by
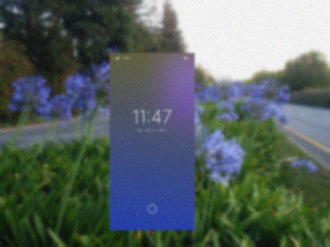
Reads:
{"hour": 11, "minute": 47}
